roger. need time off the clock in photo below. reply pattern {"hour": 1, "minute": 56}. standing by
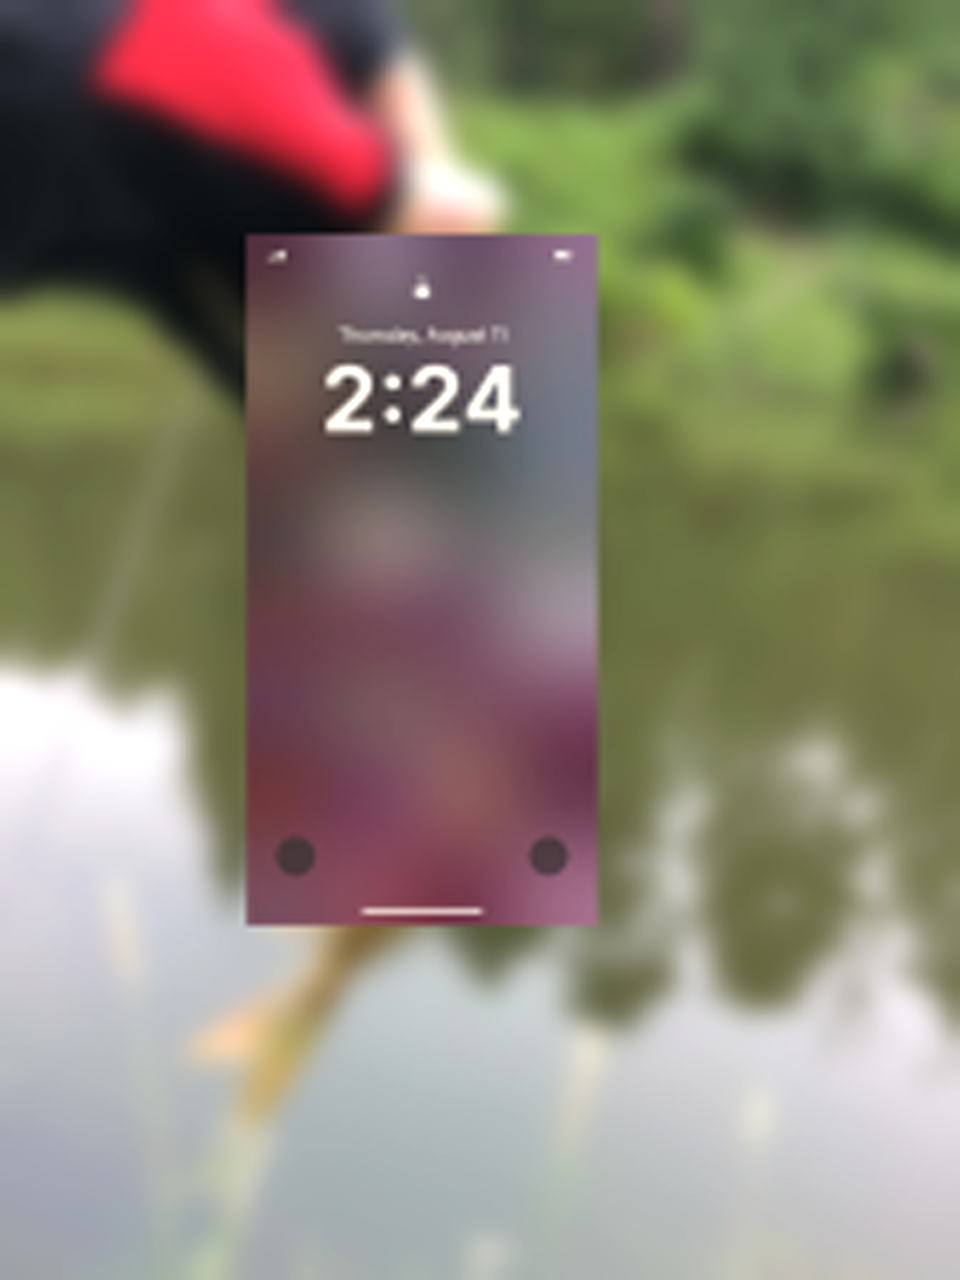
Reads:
{"hour": 2, "minute": 24}
